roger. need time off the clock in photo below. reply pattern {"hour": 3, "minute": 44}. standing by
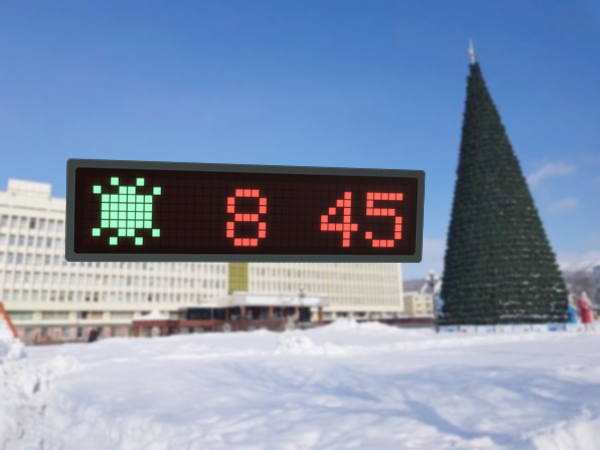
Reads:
{"hour": 8, "minute": 45}
